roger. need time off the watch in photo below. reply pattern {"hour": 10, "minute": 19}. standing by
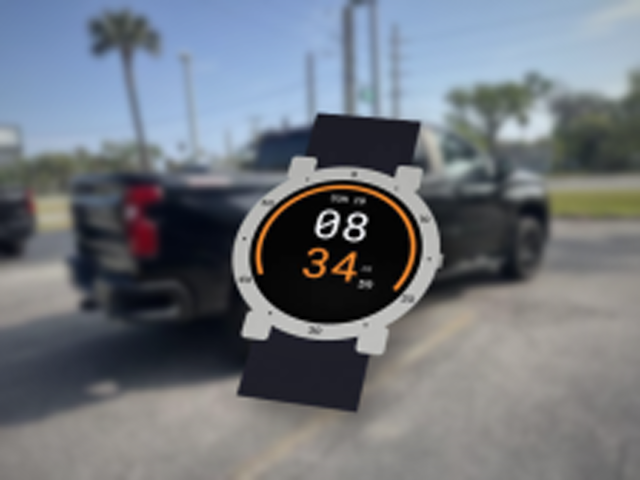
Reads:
{"hour": 8, "minute": 34}
